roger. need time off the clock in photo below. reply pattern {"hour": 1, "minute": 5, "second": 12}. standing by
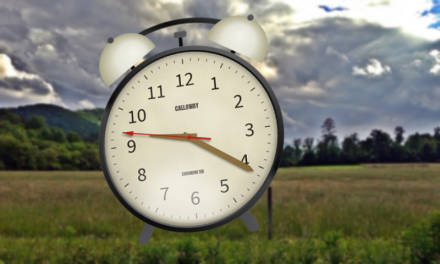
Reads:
{"hour": 9, "minute": 20, "second": 47}
